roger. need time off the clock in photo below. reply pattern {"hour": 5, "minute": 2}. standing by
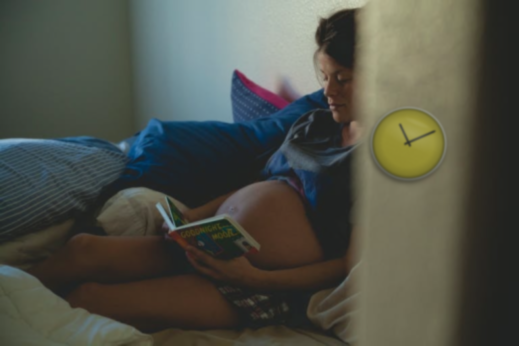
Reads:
{"hour": 11, "minute": 11}
